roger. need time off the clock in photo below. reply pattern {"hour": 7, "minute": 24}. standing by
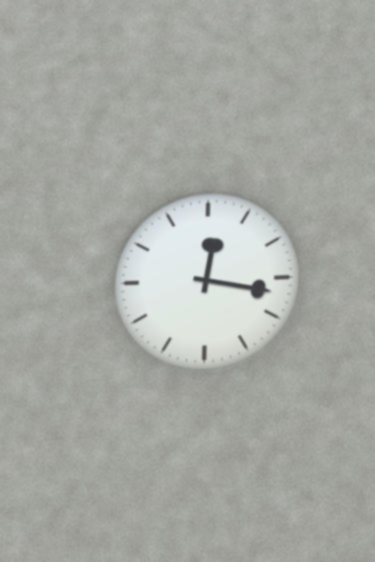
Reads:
{"hour": 12, "minute": 17}
